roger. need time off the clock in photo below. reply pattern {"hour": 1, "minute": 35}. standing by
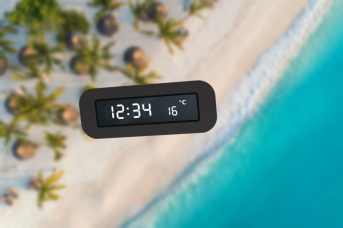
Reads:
{"hour": 12, "minute": 34}
